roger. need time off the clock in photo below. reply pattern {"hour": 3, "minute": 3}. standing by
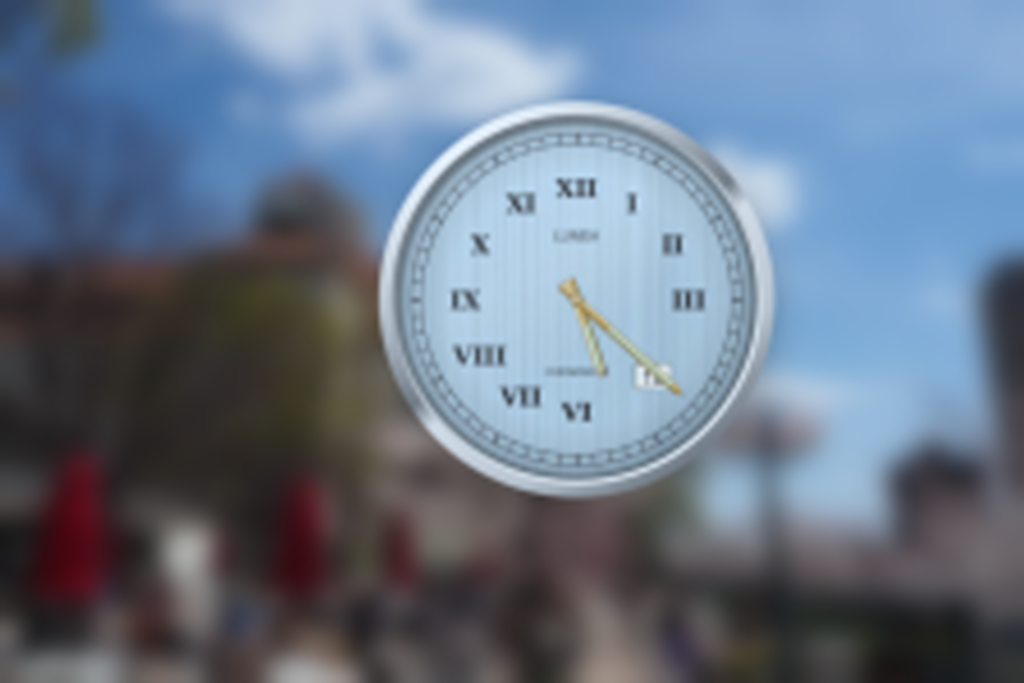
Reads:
{"hour": 5, "minute": 22}
